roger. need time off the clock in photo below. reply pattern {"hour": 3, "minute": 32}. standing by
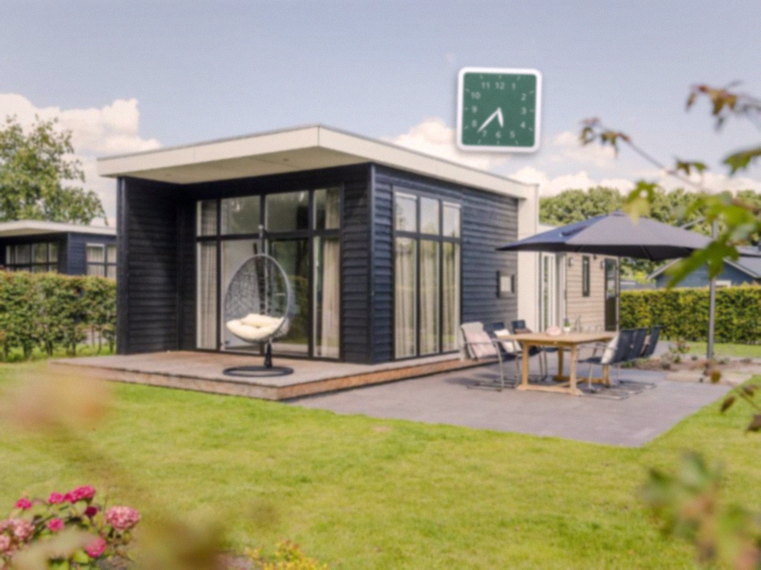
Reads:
{"hour": 5, "minute": 37}
